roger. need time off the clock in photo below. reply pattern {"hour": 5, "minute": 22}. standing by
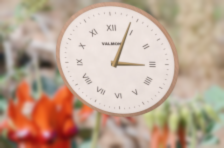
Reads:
{"hour": 3, "minute": 4}
